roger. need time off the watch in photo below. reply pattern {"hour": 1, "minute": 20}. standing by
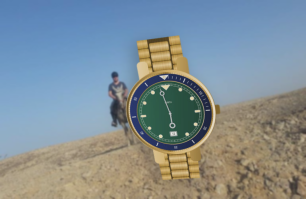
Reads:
{"hour": 5, "minute": 58}
